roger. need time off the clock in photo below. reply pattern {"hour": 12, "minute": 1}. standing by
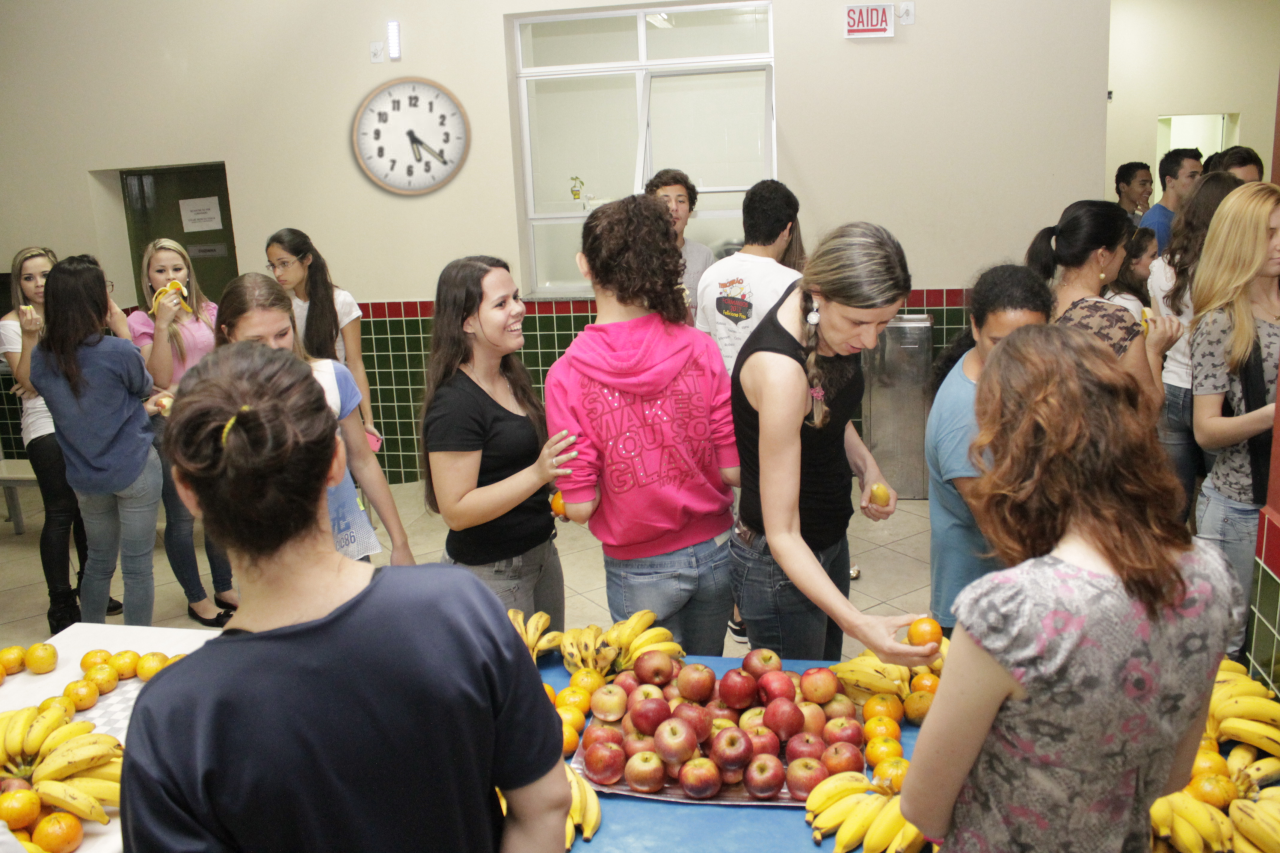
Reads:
{"hour": 5, "minute": 21}
